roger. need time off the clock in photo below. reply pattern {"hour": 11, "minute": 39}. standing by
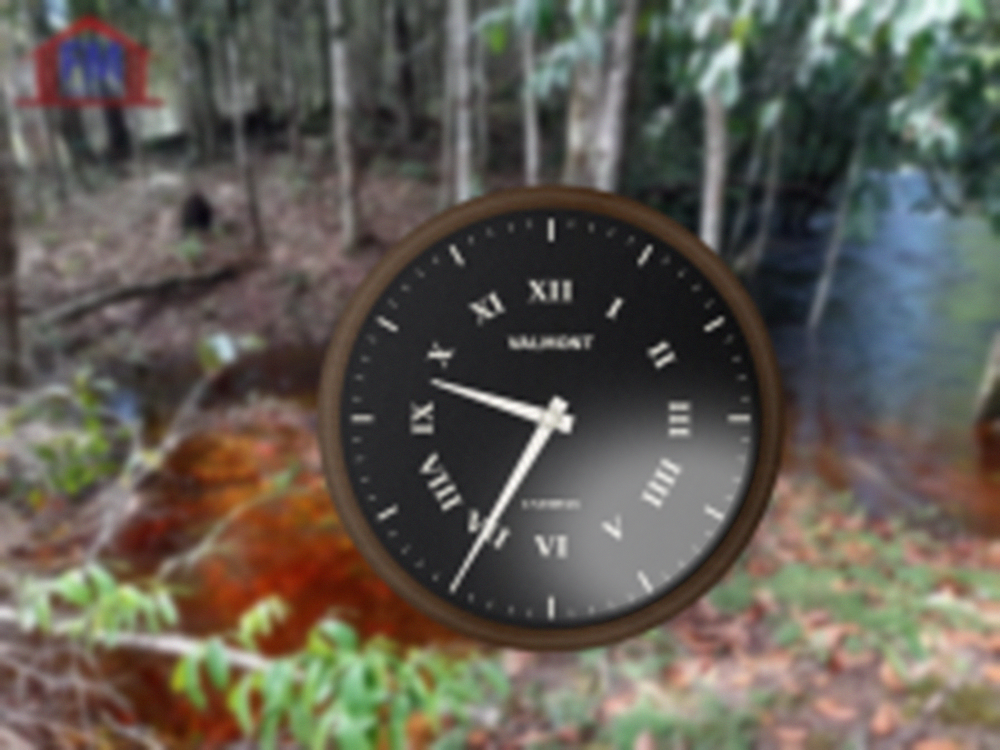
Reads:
{"hour": 9, "minute": 35}
